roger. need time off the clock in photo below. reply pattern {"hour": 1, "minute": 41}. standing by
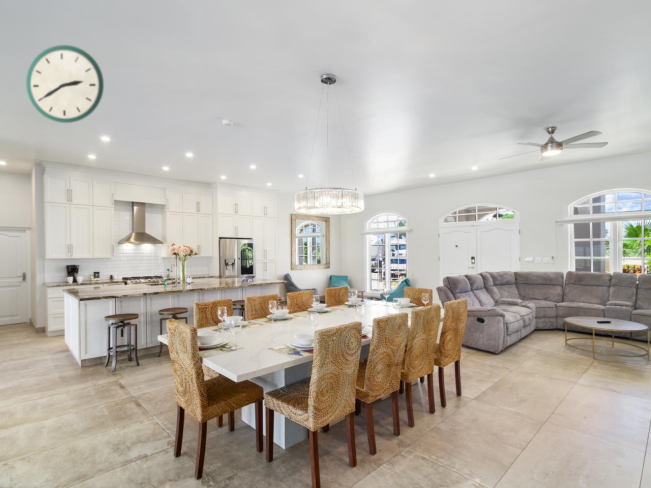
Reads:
{"hour": 2, "minute": 40}
